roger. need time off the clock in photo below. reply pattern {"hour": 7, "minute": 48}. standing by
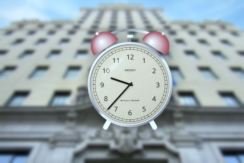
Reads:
{"hour": 9, "minute": 37}
